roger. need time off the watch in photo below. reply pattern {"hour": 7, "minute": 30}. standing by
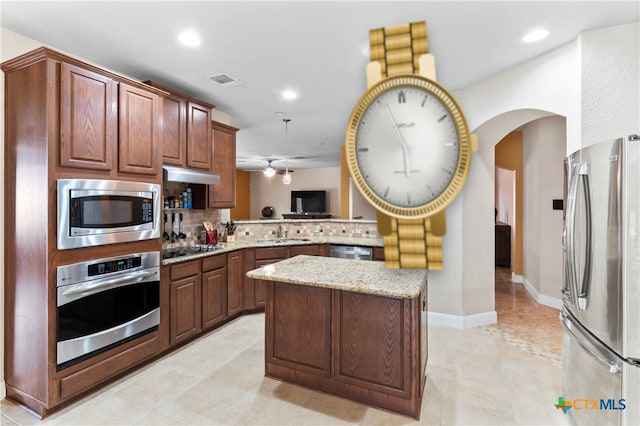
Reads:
{"hour": 5, "minute": 56}
